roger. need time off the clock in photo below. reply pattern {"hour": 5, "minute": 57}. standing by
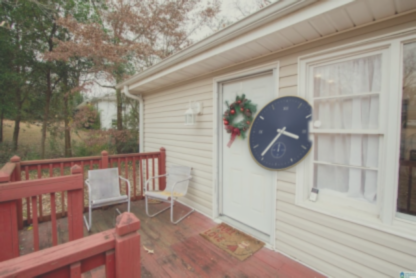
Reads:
{"hour": 3, "minute": 36}
